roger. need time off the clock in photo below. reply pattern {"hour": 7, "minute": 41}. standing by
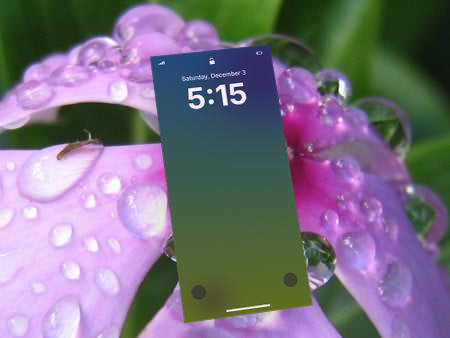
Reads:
{"hour": 5, "minute": 15}
